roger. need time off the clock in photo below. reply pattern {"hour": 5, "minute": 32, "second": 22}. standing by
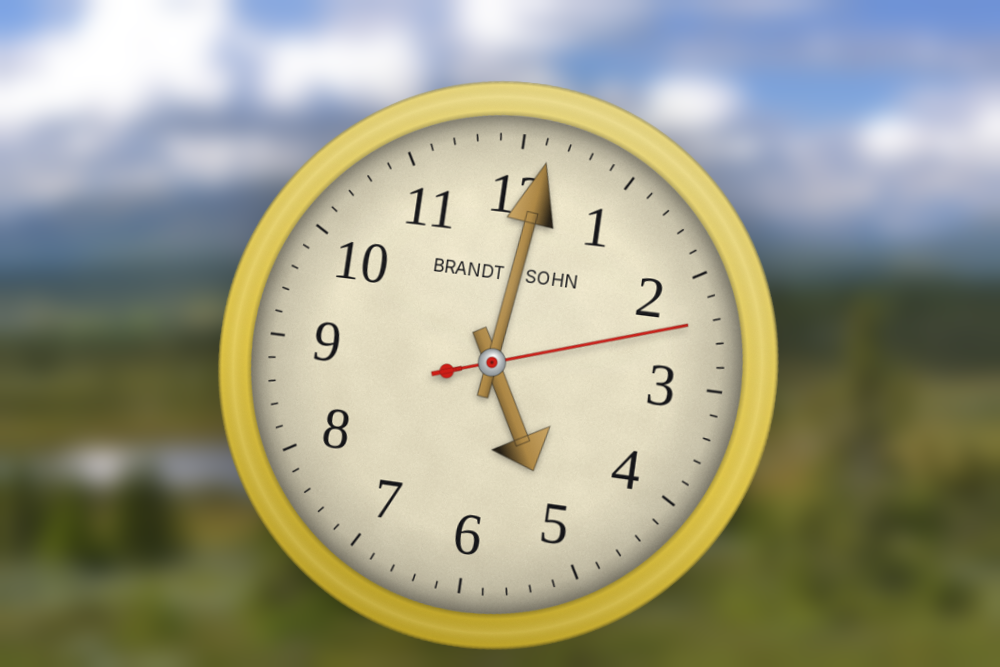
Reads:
{"hour": 5, "minute": 1, "second": 12}
